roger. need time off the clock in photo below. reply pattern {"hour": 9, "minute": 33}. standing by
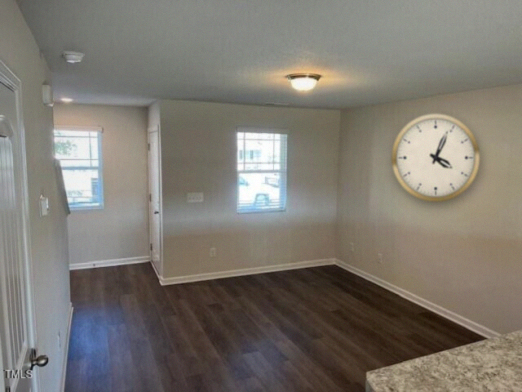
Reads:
{"hour": 4, "minute": 4}
